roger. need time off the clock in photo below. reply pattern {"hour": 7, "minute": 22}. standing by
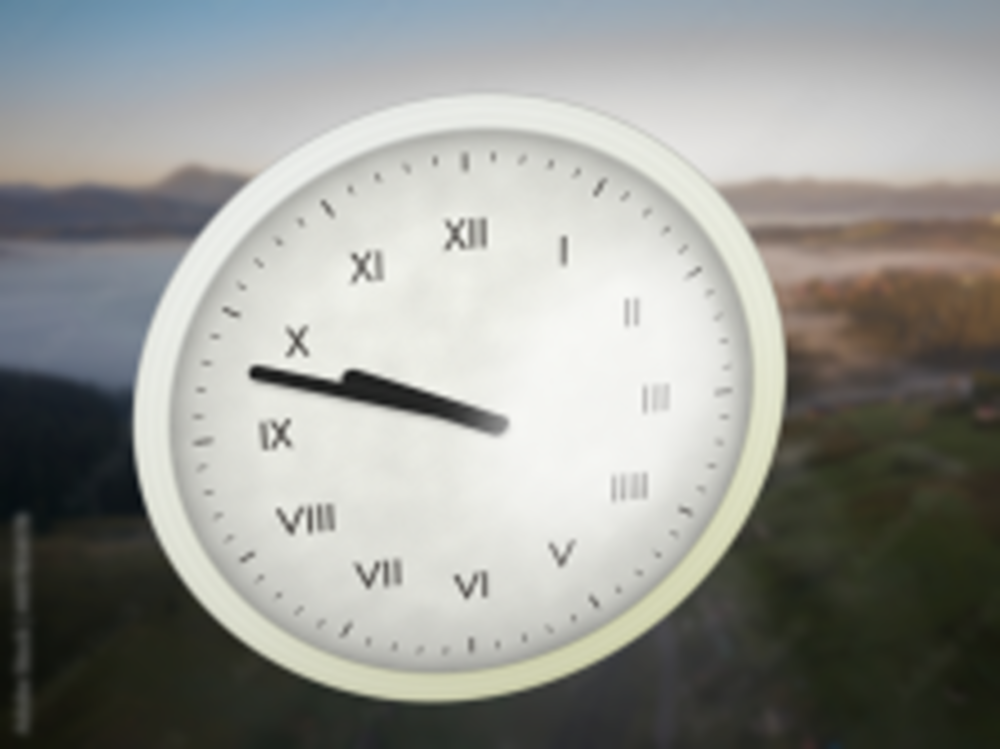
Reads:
{"hour": 9, "minute": 48}
